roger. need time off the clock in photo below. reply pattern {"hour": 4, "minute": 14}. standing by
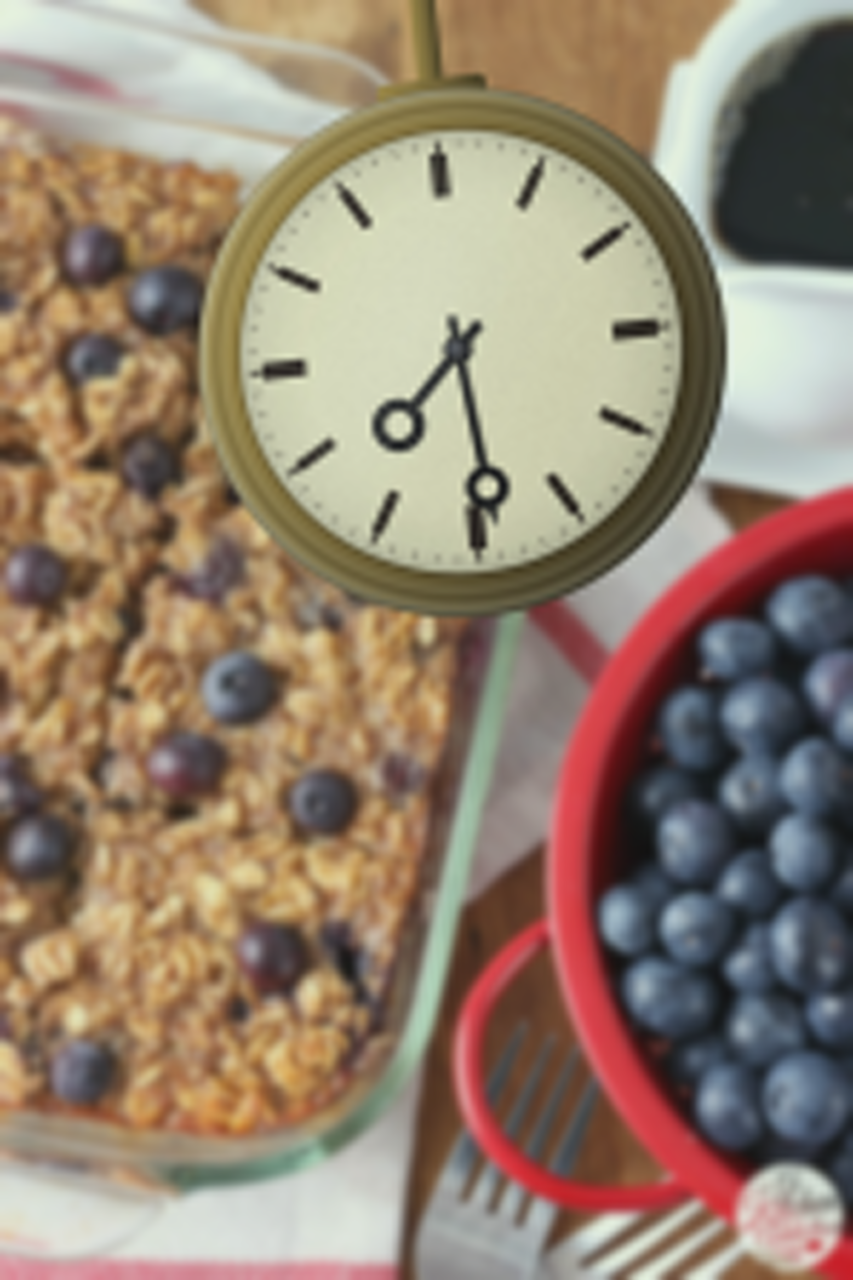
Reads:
{"hour": 7, "minute": 29}
